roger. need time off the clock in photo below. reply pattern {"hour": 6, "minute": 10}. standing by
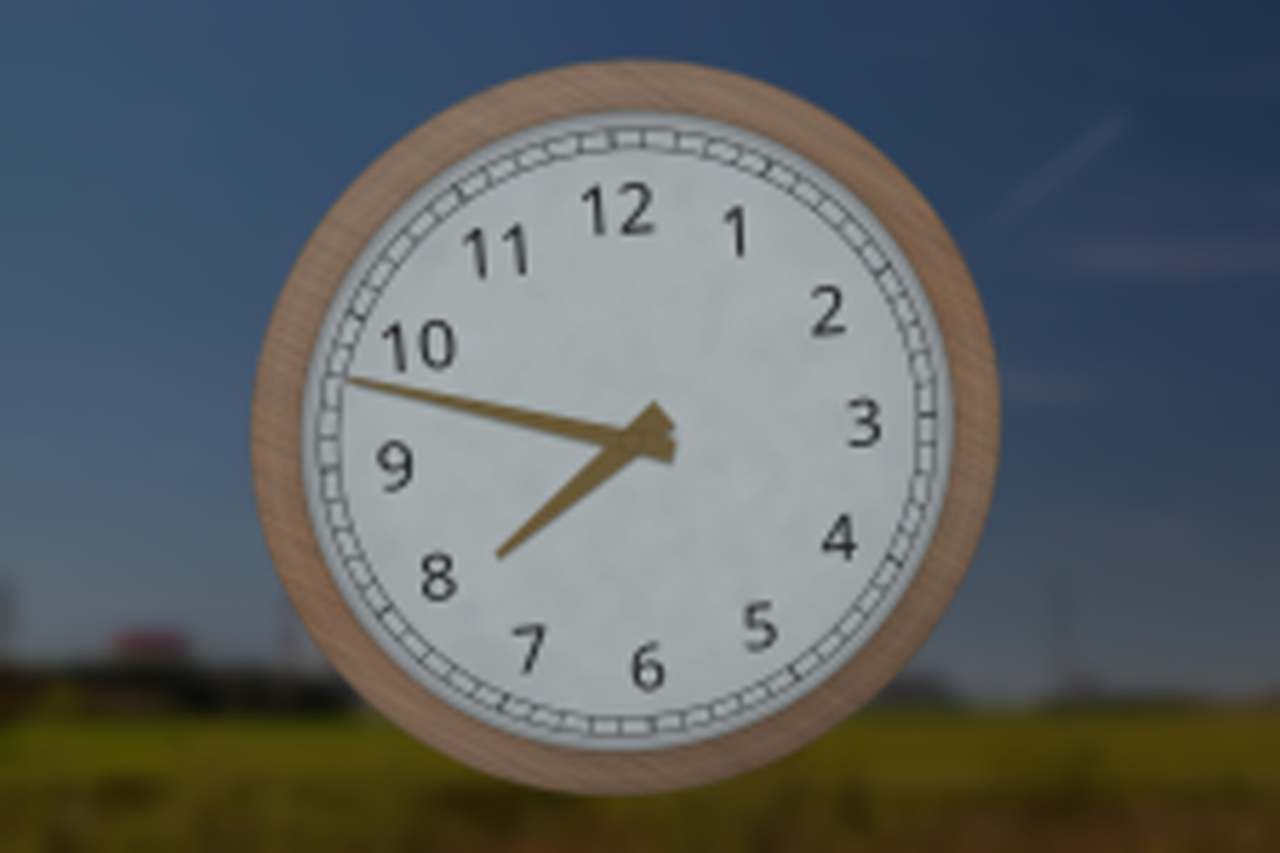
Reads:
{"hour": 7, "minute": 48}
